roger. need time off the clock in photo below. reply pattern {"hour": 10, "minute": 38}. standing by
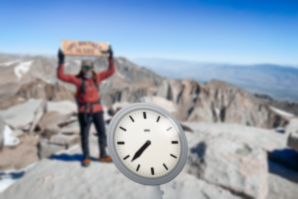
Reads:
{"hour": 7, "minute": 38}
